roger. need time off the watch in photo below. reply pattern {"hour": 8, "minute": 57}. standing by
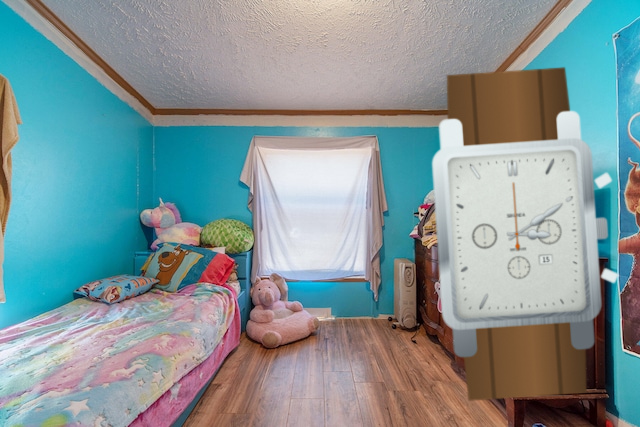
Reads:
{"hour": 3, "minute": 10}
